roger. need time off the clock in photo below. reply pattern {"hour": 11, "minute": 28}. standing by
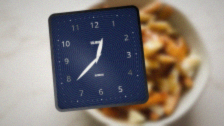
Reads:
{"hour": 12, "minute": 38}
